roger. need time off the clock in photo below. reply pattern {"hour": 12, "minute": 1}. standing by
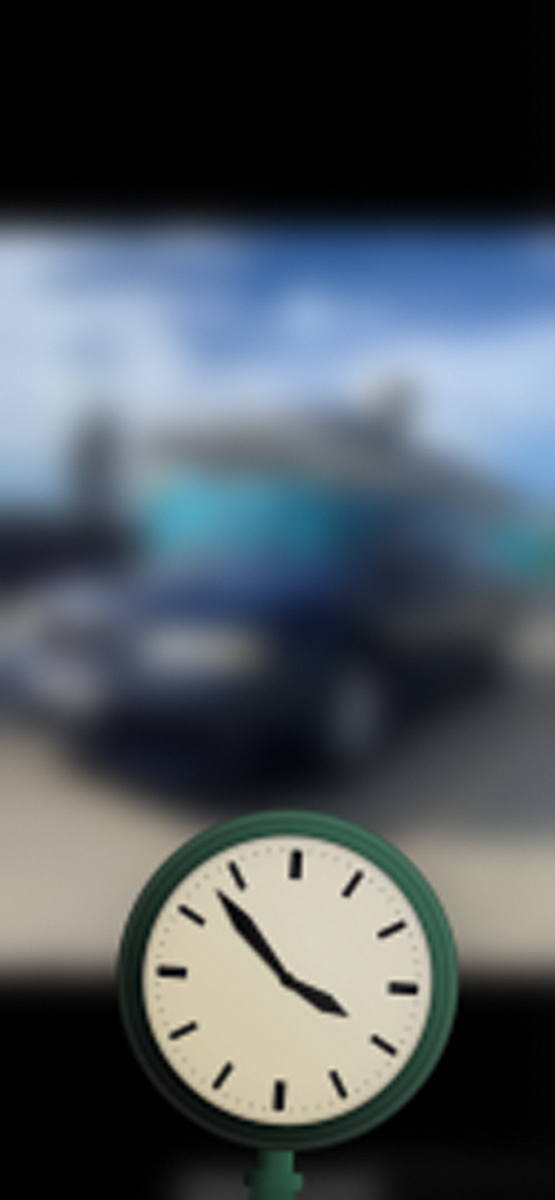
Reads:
{"hour": 3, "minute": 53}
